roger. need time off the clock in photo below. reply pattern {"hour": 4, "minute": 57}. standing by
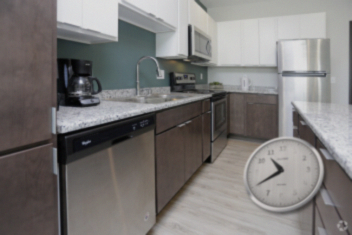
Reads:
{"hour": 10, "minute": 40}
